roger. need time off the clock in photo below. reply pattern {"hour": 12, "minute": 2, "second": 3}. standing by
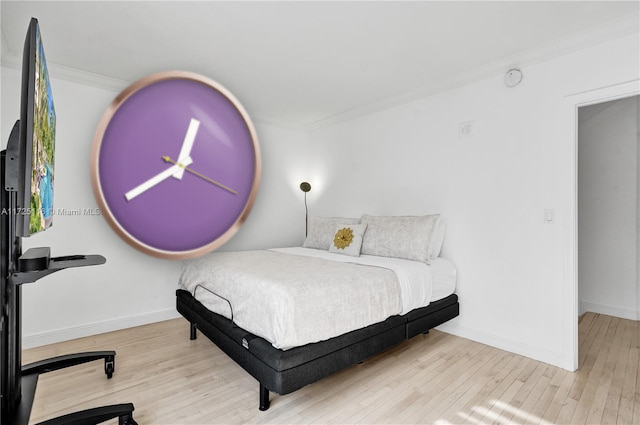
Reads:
{"hour": 12, "minute": 40, "second": 19}
